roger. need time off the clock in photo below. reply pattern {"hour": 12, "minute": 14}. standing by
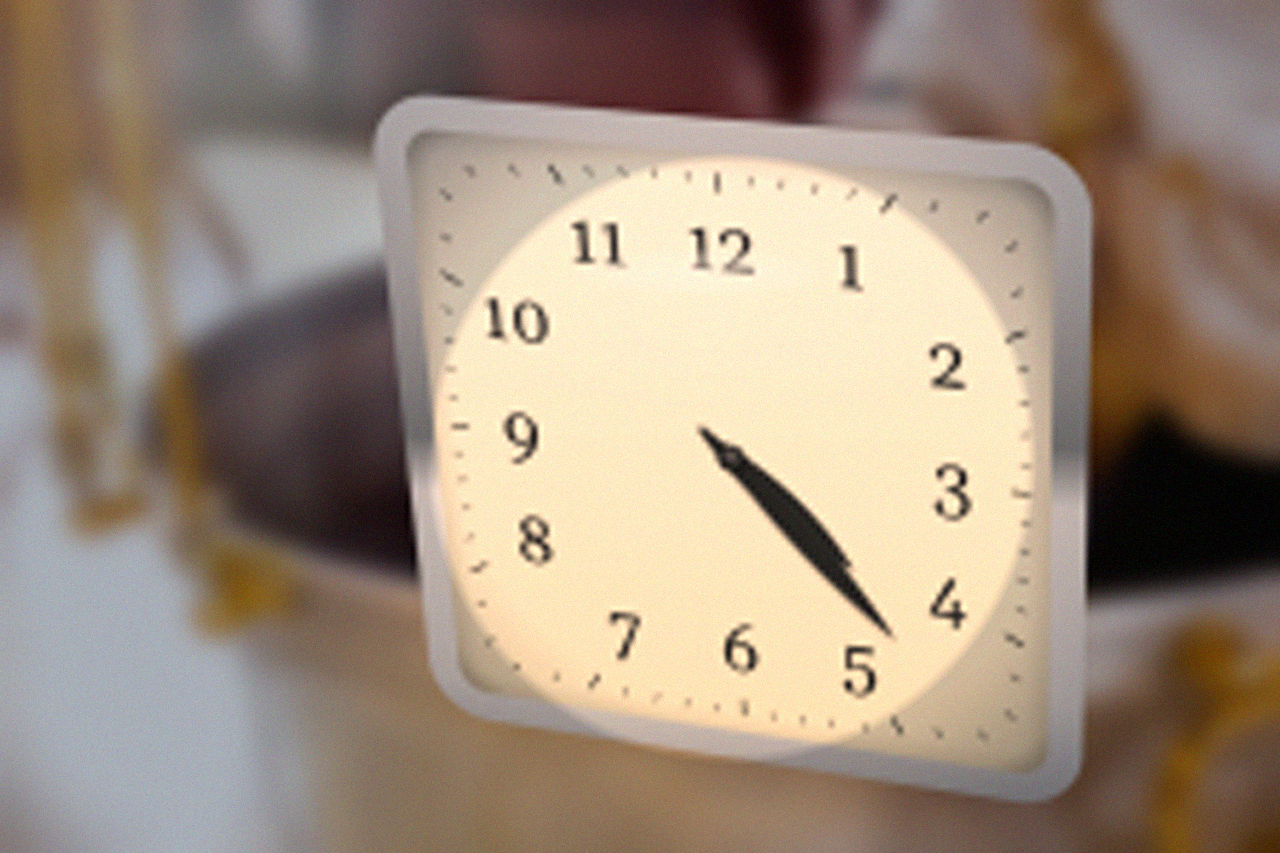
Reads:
{"hour": 4, "minute": 23}
